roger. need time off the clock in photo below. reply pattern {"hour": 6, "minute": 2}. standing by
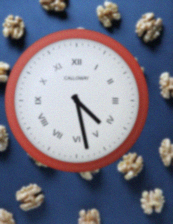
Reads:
{"hour": 4, "minute": 28}
